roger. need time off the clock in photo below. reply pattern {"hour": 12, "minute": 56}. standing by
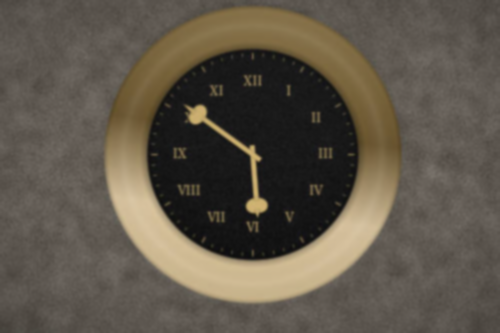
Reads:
{"hour": 5, "minute": 51}
